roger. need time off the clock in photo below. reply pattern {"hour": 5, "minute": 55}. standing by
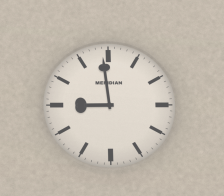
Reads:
{"hour": 8, "minute": 59}
